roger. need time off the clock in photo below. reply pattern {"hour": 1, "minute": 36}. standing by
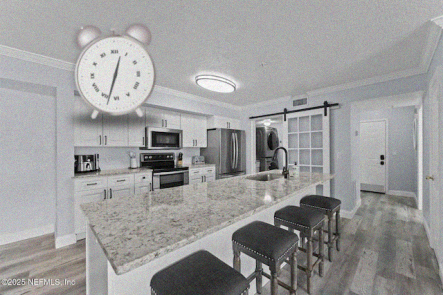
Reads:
{"hour": 12, "minute": 33}
